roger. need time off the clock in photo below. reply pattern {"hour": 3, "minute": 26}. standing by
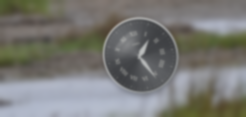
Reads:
{"hour": 1, "minute": 26}
